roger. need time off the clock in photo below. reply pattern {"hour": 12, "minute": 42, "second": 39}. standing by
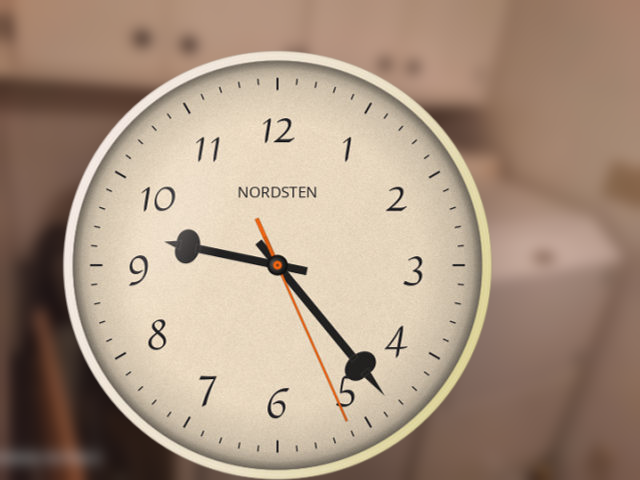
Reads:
{"hour": 9, "minute": 23, "second": 26}
